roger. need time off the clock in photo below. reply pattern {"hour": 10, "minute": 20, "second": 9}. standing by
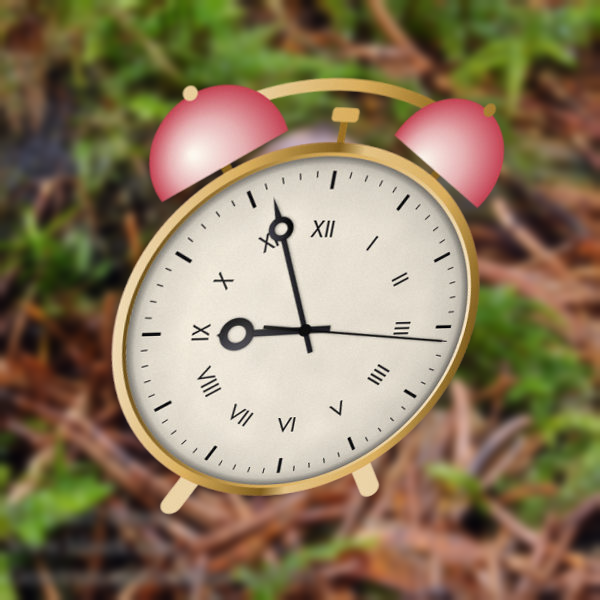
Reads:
{"hour": 8, "minute": 56, "second": 16}
